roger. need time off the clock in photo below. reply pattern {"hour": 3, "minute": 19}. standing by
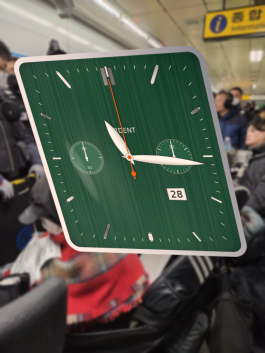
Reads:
{"hour": 11, "minute": 16}
